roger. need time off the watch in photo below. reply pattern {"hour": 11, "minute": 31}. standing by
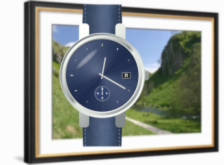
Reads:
{"hour": 12, "minute": 20}
